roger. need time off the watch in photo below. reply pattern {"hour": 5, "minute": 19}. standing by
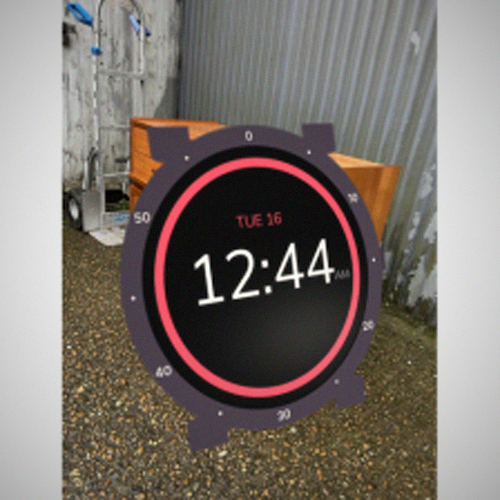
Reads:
{"hour": 12, "minute": 44}
